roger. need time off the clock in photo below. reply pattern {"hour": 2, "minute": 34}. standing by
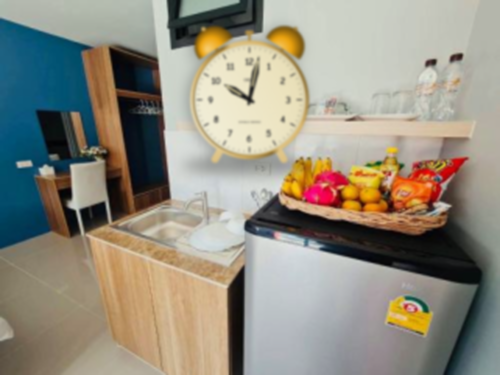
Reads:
{"hour": 10, "minute": 2}
